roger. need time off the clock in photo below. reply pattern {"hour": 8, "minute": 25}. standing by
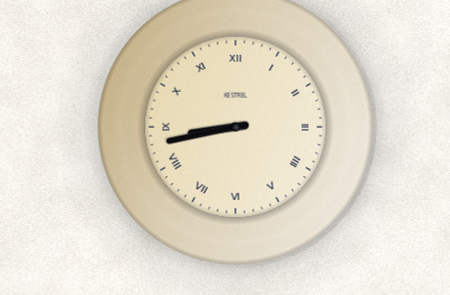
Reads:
{"hour": 8, "minute": 43}
